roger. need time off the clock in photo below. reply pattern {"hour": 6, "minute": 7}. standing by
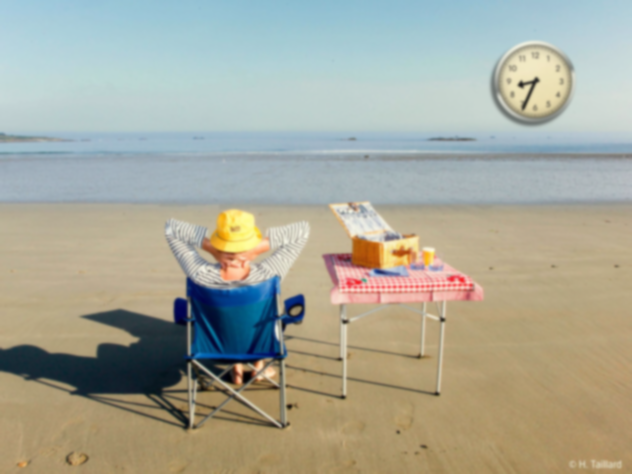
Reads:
{"hour": 8, "minute": 34}
